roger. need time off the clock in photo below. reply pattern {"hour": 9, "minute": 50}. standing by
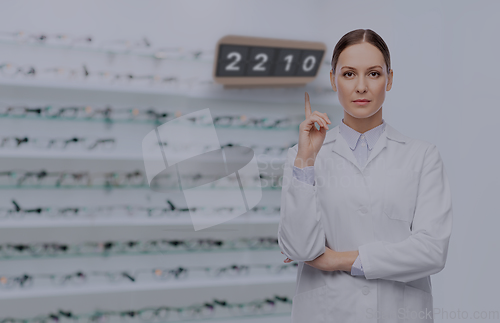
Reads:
{"hour": 22, "minute": 10}
